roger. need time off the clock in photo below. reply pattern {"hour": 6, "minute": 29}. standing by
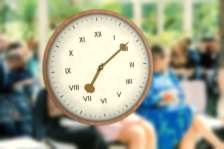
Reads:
{"hour": 7, "minute": 9}
